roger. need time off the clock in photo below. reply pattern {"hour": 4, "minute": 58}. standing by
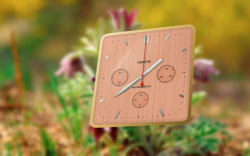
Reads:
{"hour": 1, "minute": 39}
